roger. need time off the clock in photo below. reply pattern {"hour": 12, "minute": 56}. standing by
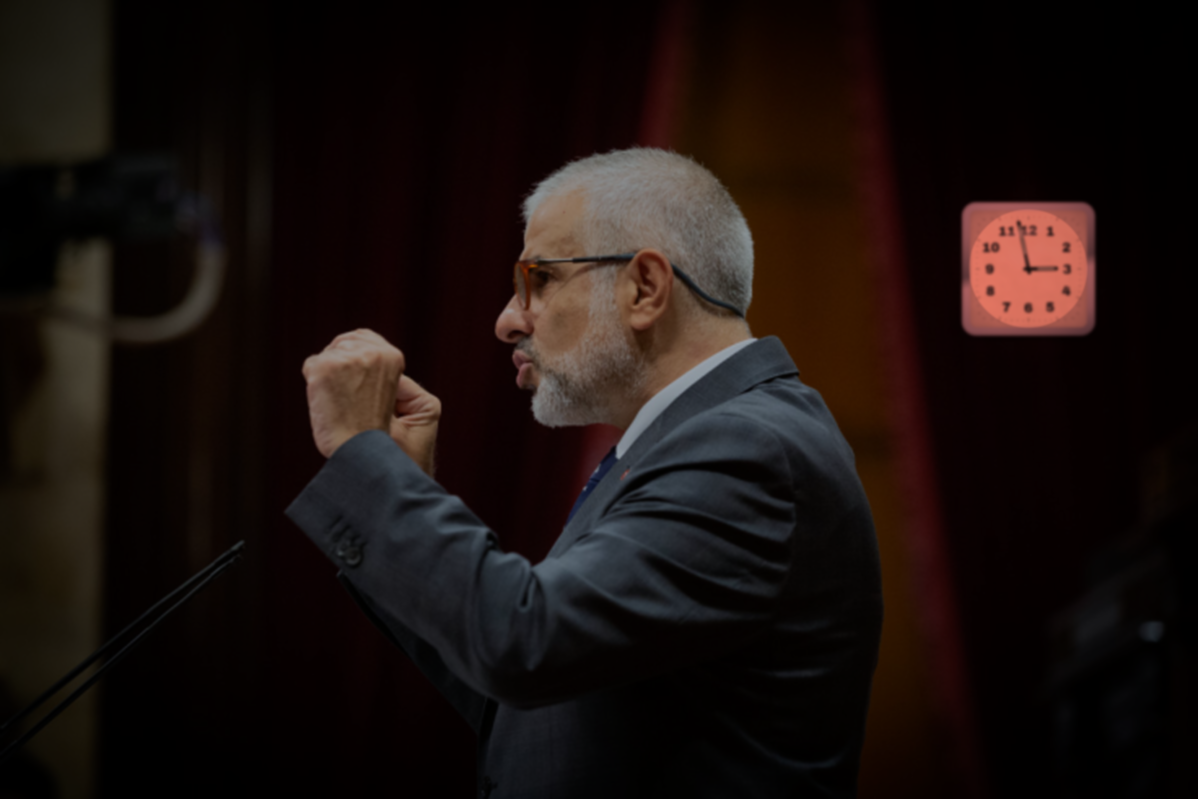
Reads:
{"hour": 2, "minute": 58}
